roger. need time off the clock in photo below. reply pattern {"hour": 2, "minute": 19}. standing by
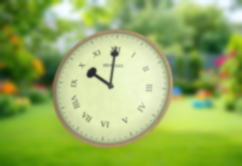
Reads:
{"hour": 10, "minute": 0}
